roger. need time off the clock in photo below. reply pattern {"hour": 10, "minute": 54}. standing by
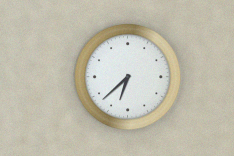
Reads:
{"hour": 6, "minute": 38}
